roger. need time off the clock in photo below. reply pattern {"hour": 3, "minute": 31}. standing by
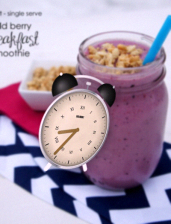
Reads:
{"hour": 8, "minute": 36}
